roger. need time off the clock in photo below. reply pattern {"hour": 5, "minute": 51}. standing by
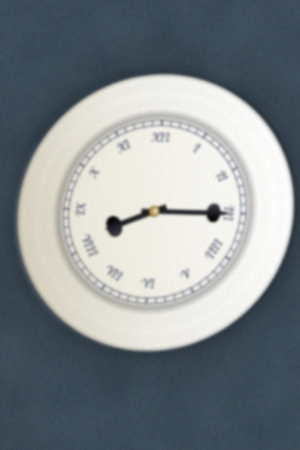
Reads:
{"hour": 8, "minute": 15}
